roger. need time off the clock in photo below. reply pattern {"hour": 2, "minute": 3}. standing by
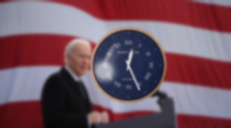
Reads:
{"hour": 12, "minute": 26}
